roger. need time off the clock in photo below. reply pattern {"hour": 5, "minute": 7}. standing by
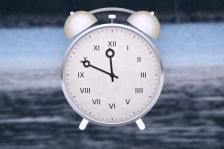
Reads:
{"hour": 11, "minute": 49}
